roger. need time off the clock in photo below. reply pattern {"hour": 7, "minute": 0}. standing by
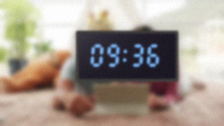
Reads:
{"hour": 9, "minute": 36}
